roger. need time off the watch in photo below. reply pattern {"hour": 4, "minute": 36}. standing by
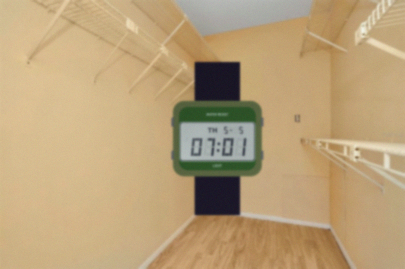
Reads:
{"hour": 7, "minute": 1}
